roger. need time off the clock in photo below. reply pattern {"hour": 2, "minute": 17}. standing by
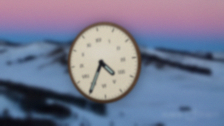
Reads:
{"hour": 4, "minute": 35}
